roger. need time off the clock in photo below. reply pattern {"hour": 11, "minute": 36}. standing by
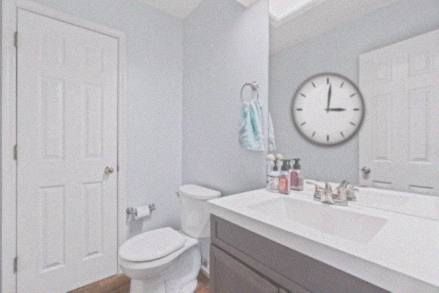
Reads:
{"hour": 3, "minute": 1}
